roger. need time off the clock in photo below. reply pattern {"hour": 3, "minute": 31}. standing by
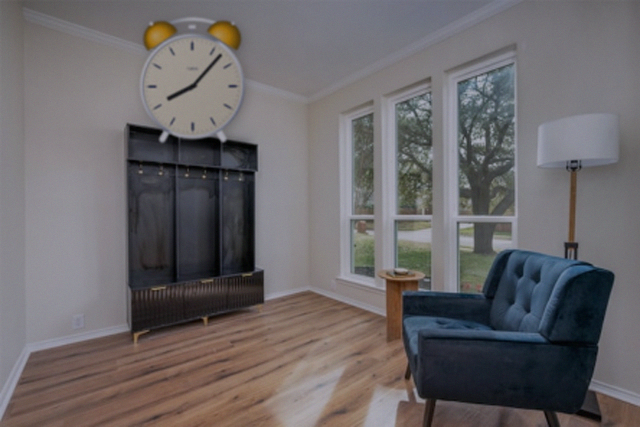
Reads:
{"hour": 8, "minute": 7}
